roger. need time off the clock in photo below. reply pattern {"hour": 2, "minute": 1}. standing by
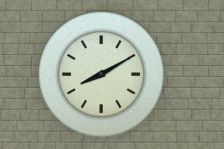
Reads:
{"hour": 8, "minute": 10}
